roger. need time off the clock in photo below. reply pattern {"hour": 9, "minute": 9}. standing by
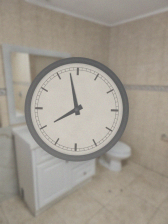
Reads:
{"hour": 7, "minute": 58}
